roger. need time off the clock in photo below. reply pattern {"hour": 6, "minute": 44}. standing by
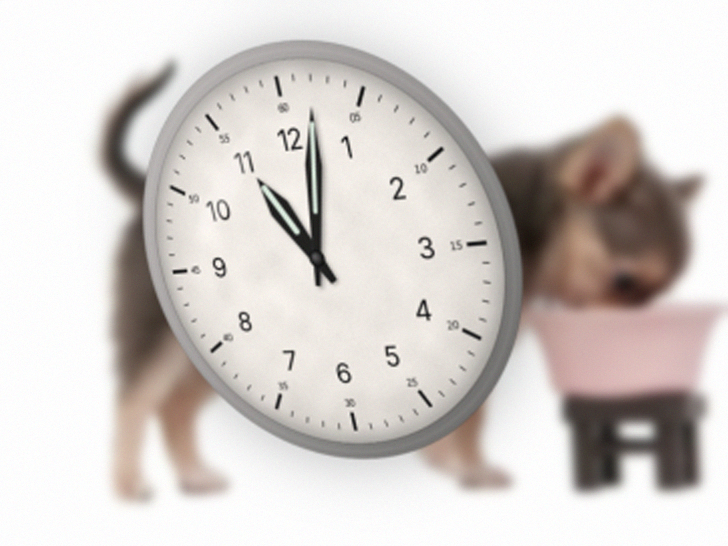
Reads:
{"hour": 11, "minute": 2}
